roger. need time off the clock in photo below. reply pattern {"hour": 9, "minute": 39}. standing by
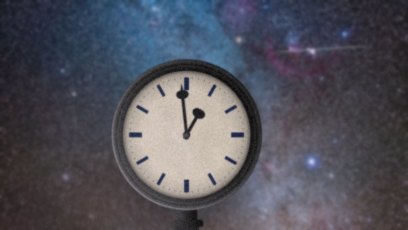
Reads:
{"hour": 12, "minute": 59}
